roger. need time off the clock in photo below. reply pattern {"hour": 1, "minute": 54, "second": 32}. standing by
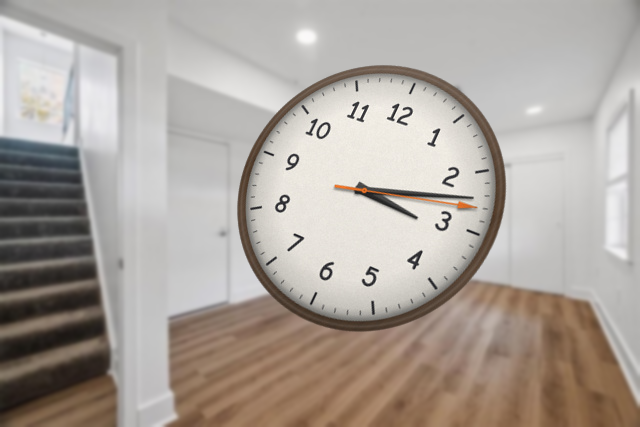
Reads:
{"hour": 3, "minute": 12, "second": 13}
